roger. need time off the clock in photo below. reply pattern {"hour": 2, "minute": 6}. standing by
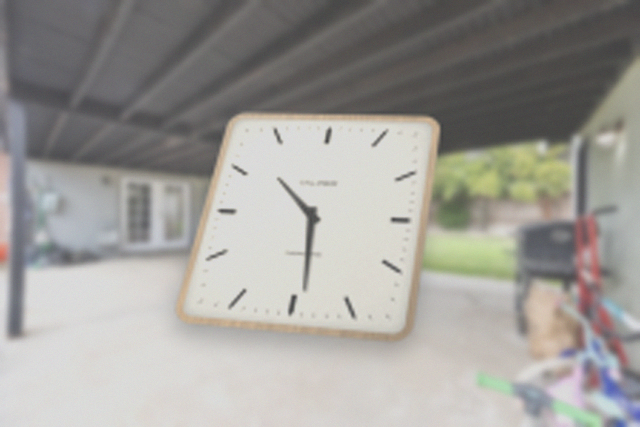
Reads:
{"hour": 10, "minute": 29}
